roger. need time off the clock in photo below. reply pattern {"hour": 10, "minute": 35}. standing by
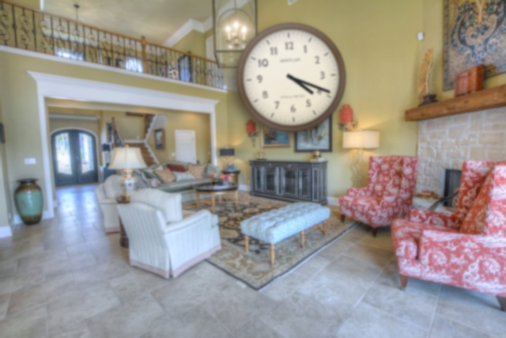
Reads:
{"hour": 4, "minute": 19}
